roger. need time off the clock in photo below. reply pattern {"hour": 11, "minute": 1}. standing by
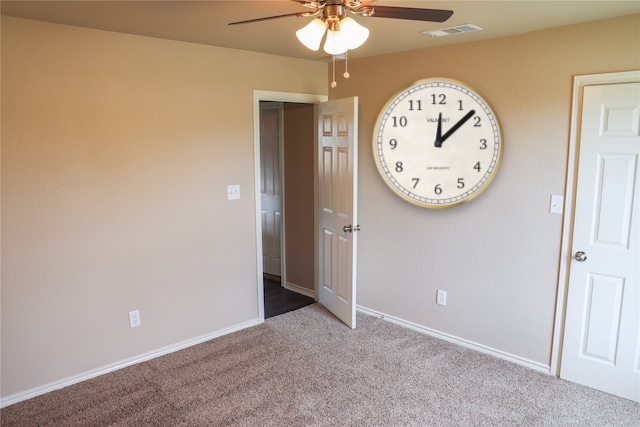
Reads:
{"hour": 12, "minute": 8}
